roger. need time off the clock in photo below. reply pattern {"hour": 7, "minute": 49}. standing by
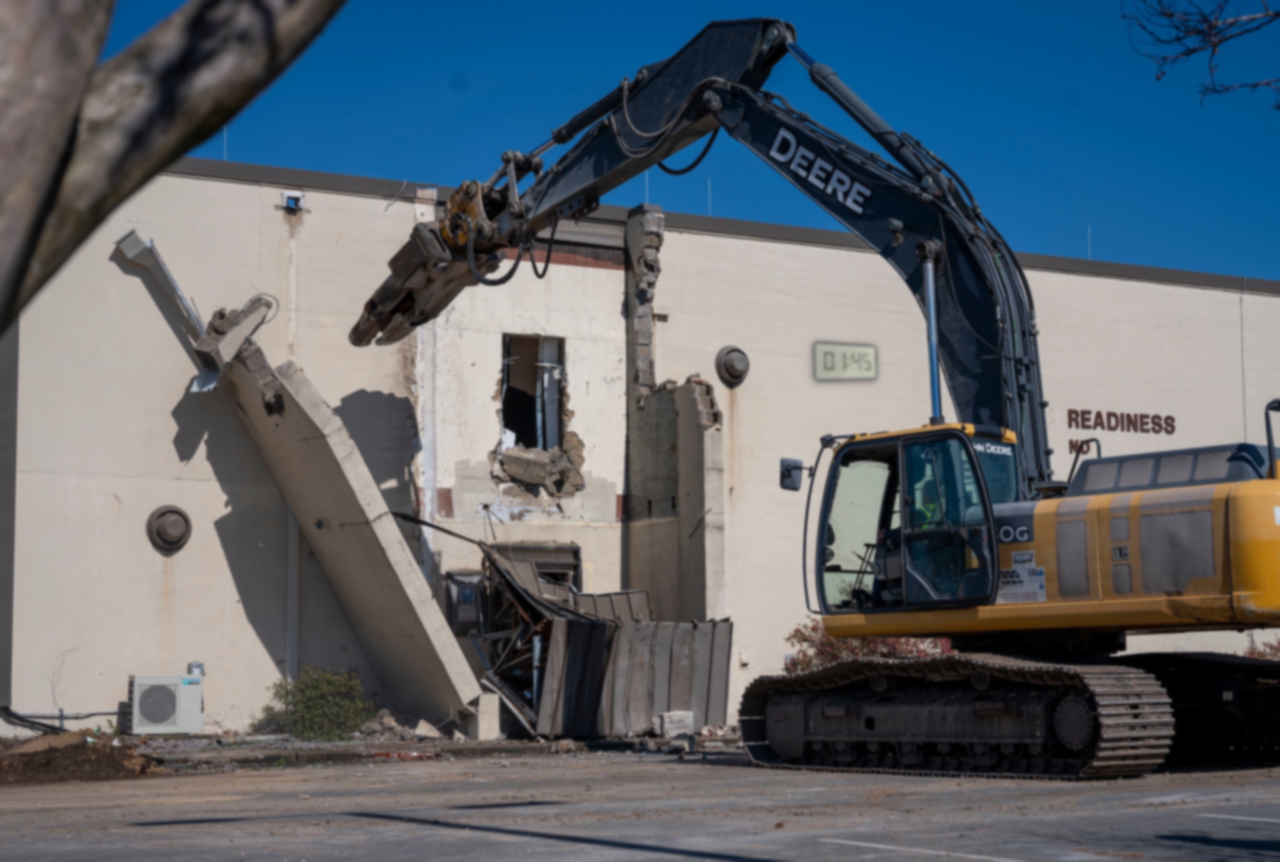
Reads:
{"hour": 1, "minute": 45}
